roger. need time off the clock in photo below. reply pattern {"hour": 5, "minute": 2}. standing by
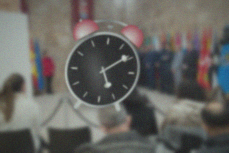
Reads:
{"hour": 5, "minute": 9}
